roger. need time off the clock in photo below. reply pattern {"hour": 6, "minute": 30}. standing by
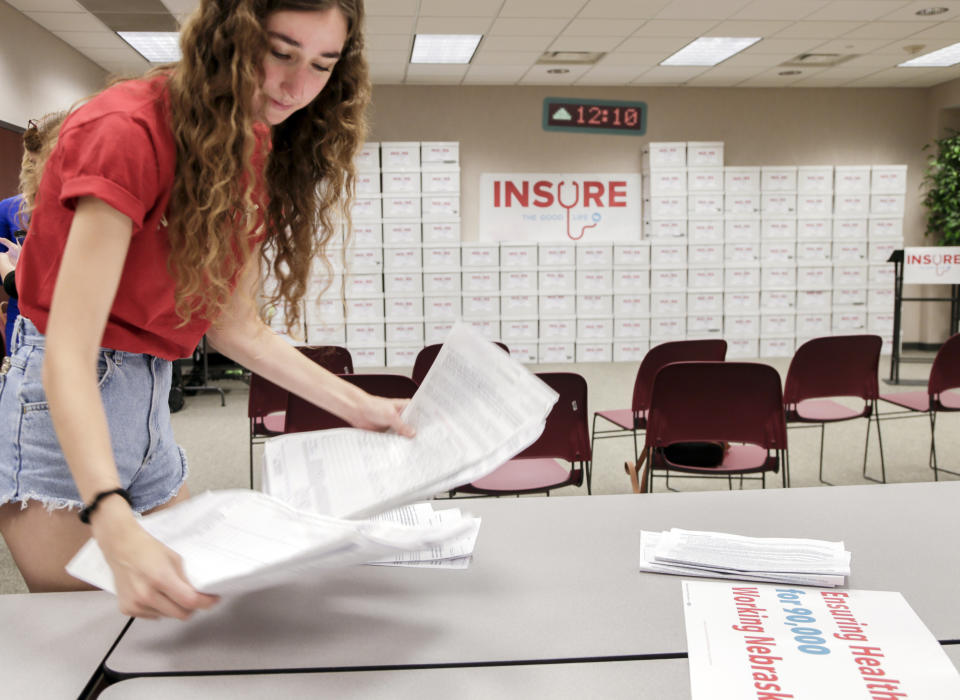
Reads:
{"hour": 12, "minute": 10}
